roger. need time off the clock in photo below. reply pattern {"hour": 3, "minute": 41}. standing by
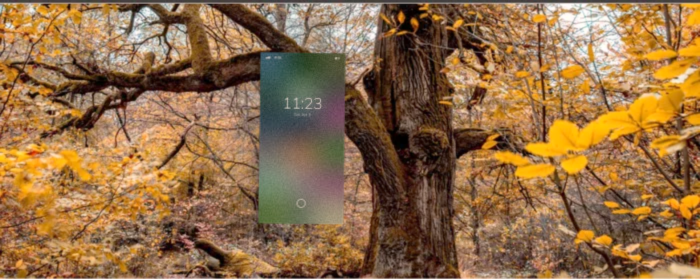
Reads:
{"hour": 11, "minute": 23}
